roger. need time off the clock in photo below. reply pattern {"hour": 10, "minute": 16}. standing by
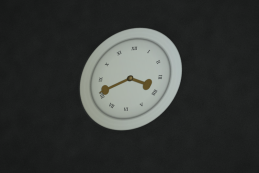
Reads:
{"hour": 3, "minute": 41}
